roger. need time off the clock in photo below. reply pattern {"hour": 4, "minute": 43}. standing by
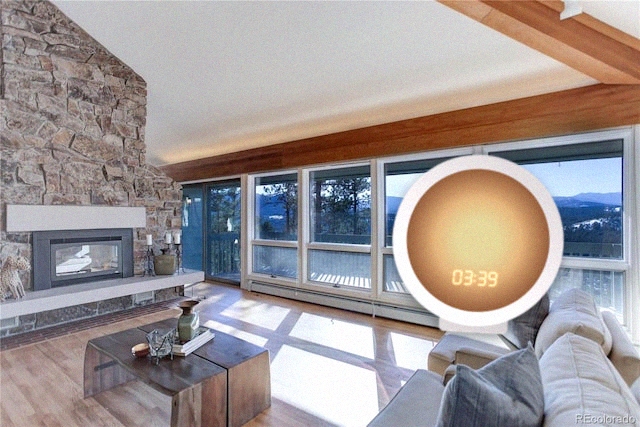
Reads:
{"hour": 3, "minute": 39}
